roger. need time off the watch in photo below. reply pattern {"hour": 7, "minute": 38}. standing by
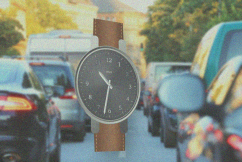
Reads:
{"hour": 10, "minute": 32}
